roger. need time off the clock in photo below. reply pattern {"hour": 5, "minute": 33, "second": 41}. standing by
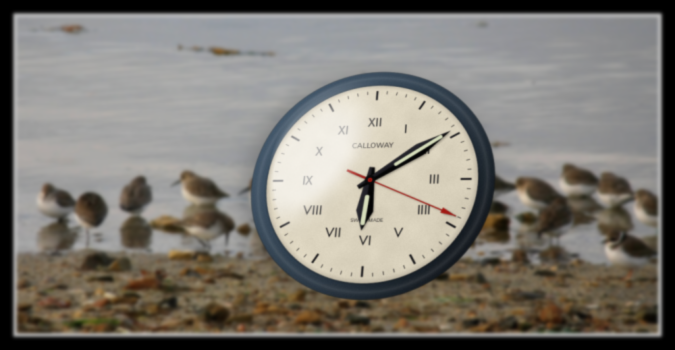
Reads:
{"hour": 6, "minute": 9, "second": 19}
